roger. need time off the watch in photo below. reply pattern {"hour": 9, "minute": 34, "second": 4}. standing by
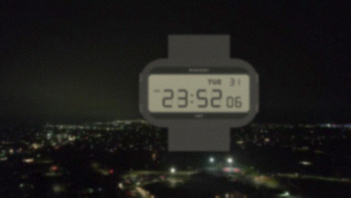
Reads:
{"hour": 23, "minute": 52, "second": 6}
